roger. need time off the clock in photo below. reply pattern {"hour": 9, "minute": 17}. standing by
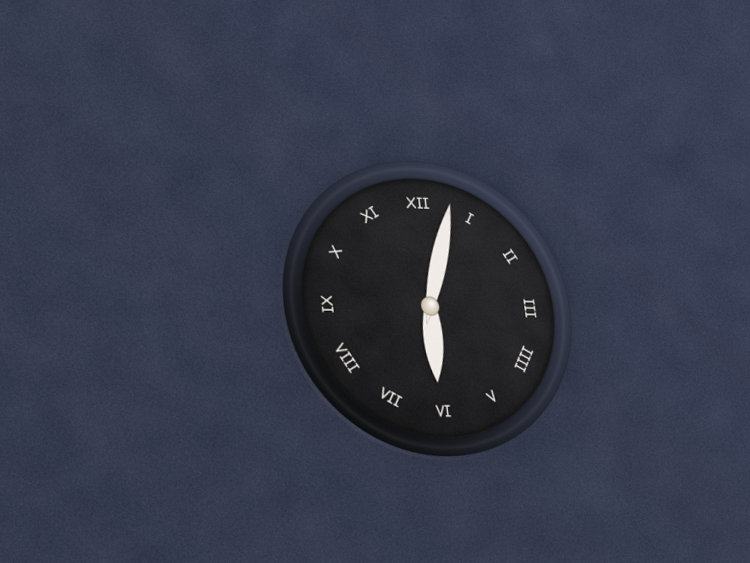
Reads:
{"hour": 6, "minute": 3}
